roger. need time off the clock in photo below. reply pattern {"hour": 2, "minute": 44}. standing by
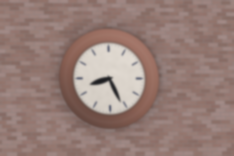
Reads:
{"hour": 8, "minute": 26}
